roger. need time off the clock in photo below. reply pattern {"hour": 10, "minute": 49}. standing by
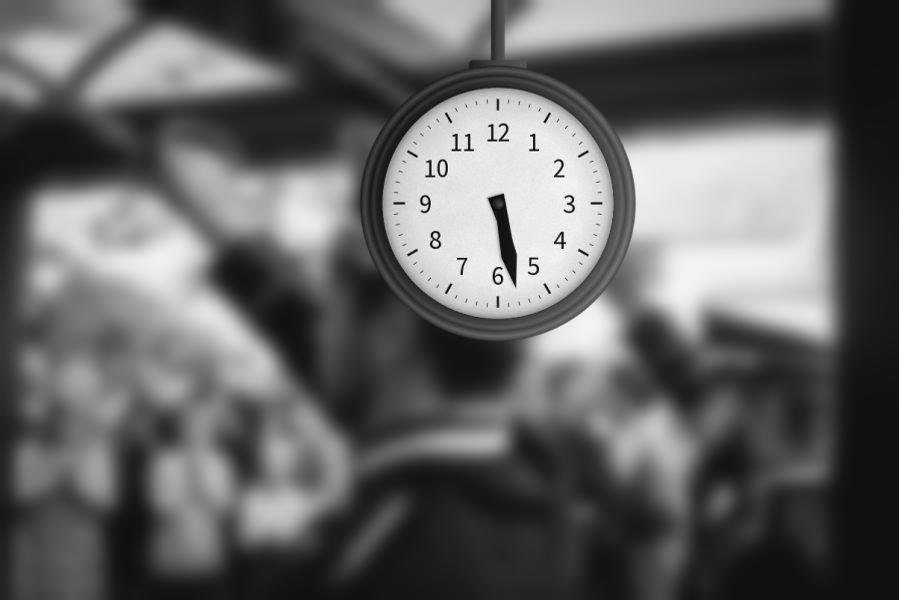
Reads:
{"hour": 5, "minute": 28}
